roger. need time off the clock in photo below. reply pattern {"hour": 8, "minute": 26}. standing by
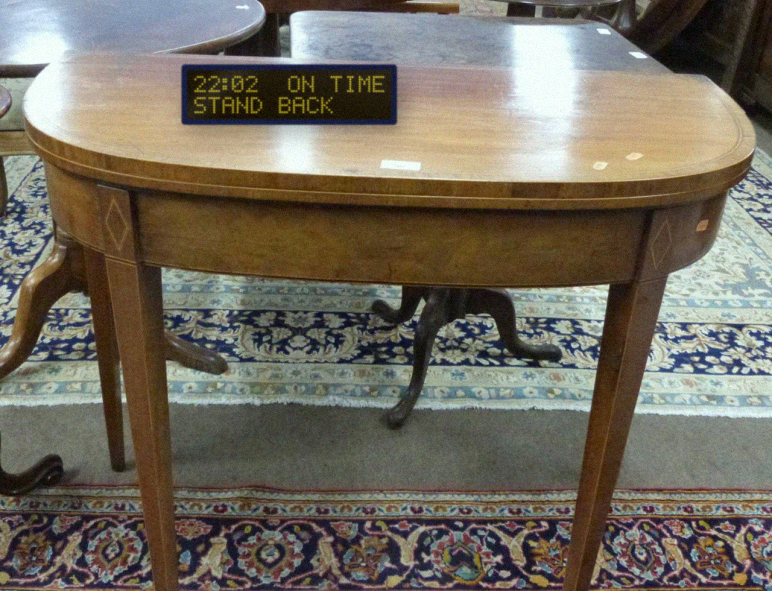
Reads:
{"hour": 22, "minute": 2}
